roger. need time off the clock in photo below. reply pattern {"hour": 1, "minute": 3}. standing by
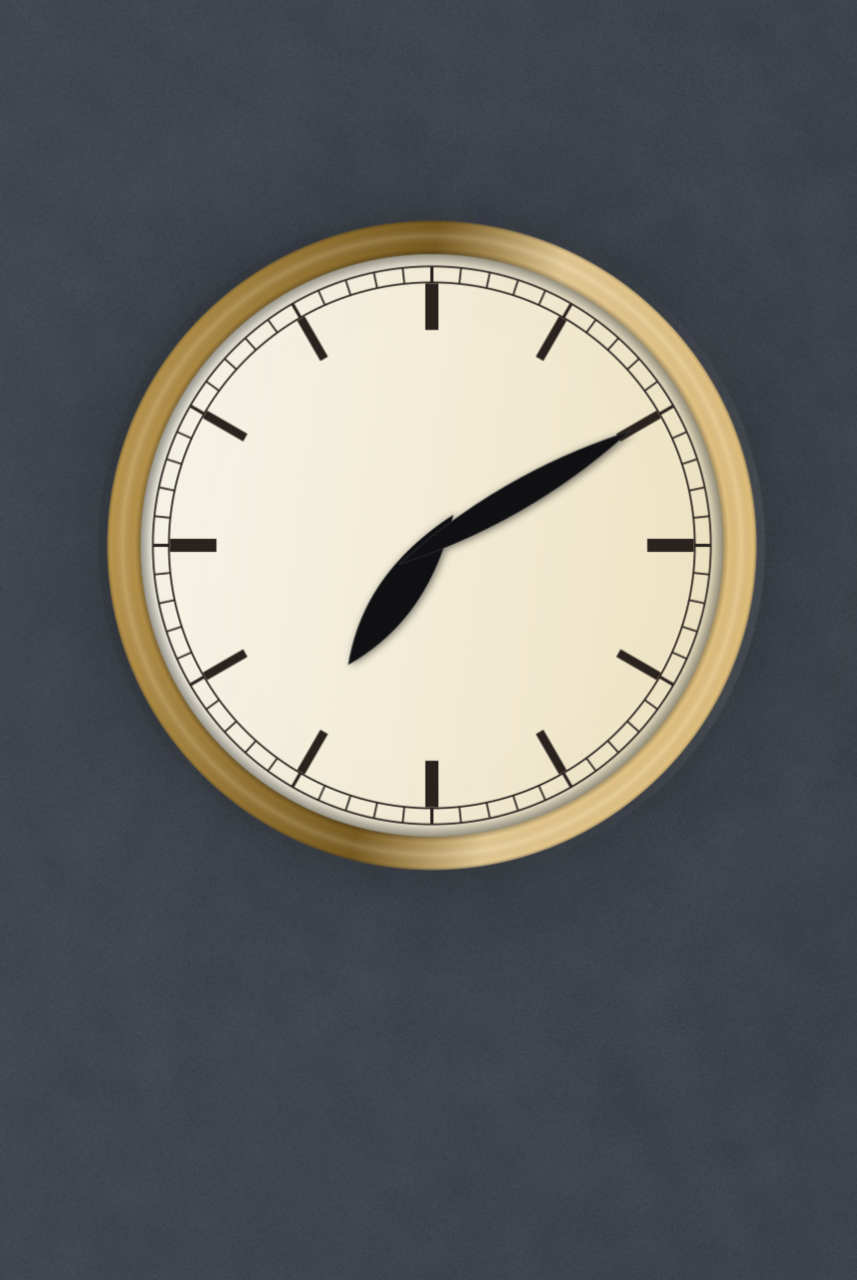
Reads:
{"hour": 7, "minute": 10}
